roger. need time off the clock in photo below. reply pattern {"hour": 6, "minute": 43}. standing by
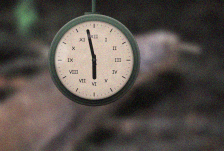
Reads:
{"hour": 5, "minute": 58}
